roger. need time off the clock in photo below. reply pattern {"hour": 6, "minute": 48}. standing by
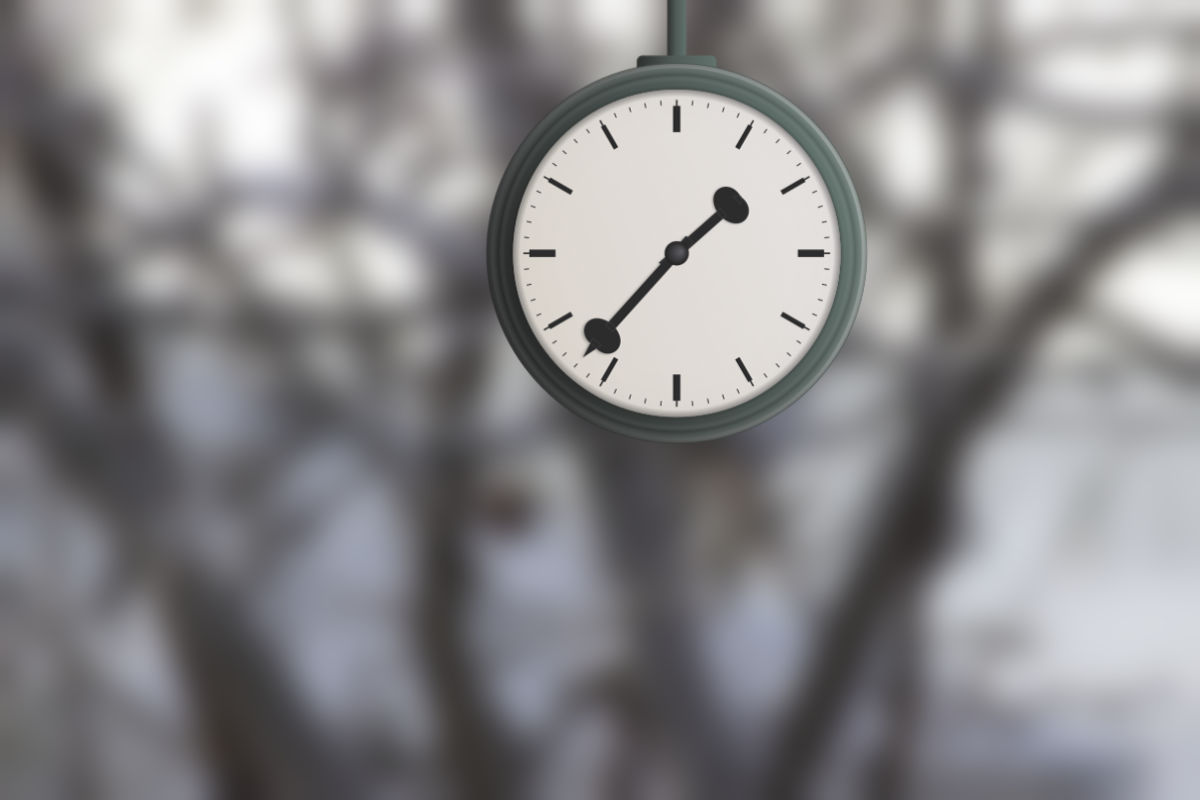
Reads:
{"hour": 1, "minute": 37}
